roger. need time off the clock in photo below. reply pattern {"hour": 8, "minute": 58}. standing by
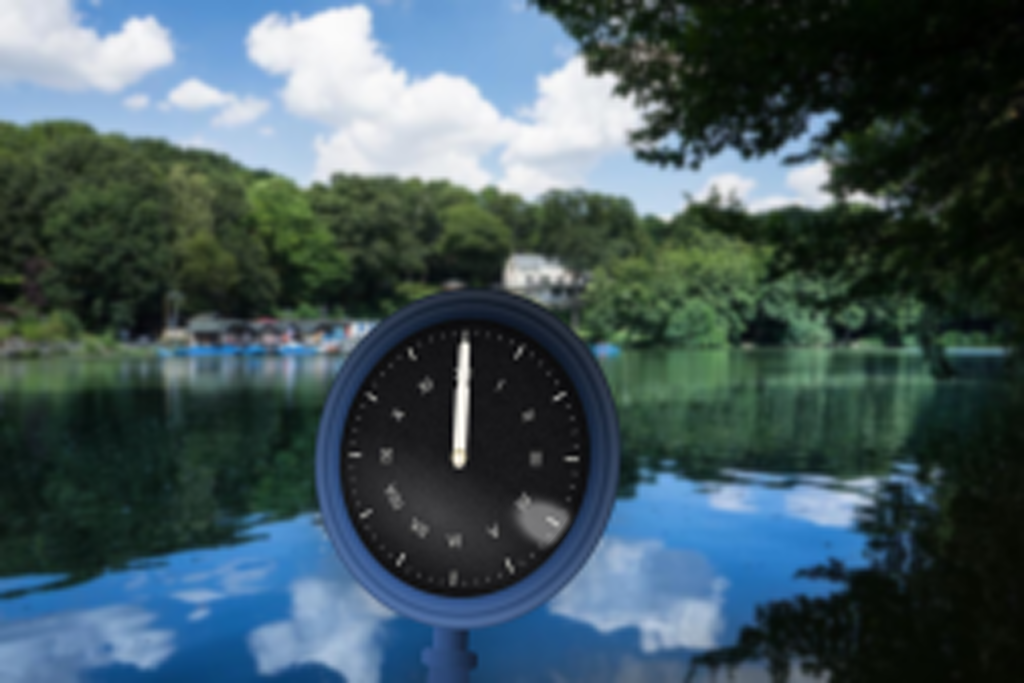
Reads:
{"hour": 12, "minute": 0}
